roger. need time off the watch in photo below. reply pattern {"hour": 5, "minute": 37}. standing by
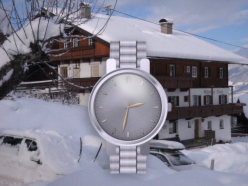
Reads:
{"hour": 2, "minute": 32}
